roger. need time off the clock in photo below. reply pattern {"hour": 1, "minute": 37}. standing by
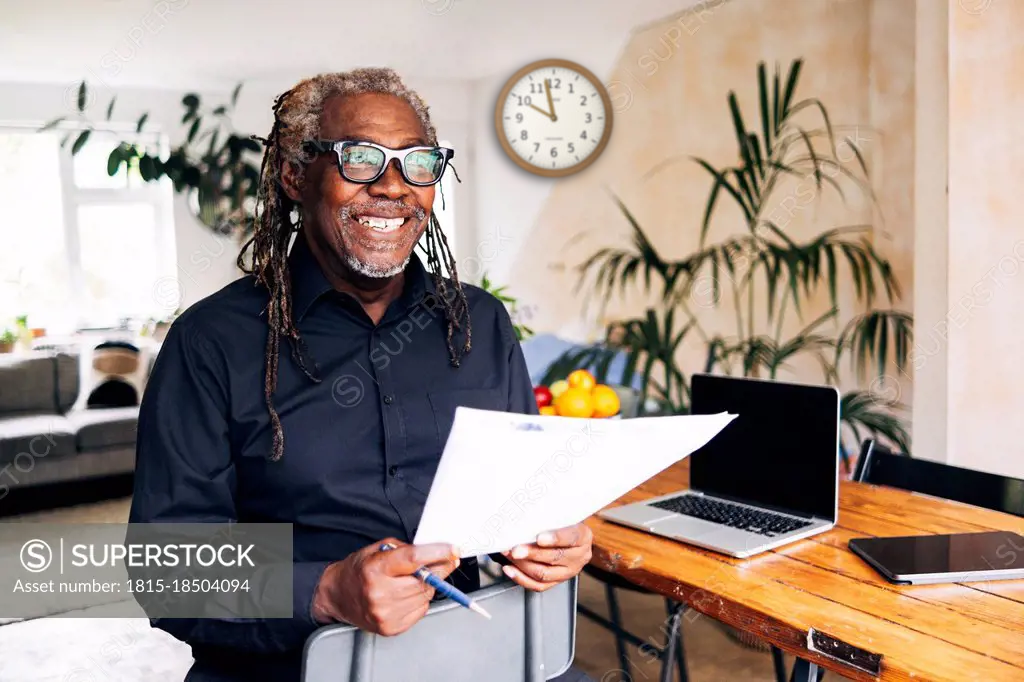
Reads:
{"hour": 9, "minute": 58}
